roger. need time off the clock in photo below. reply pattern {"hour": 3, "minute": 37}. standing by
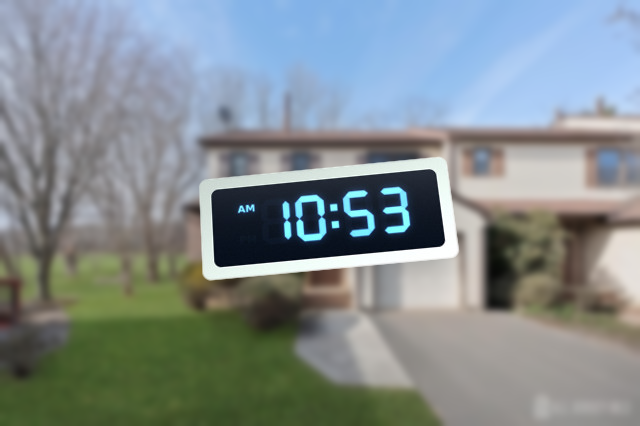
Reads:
{"hour": 10, "minute": 53}
